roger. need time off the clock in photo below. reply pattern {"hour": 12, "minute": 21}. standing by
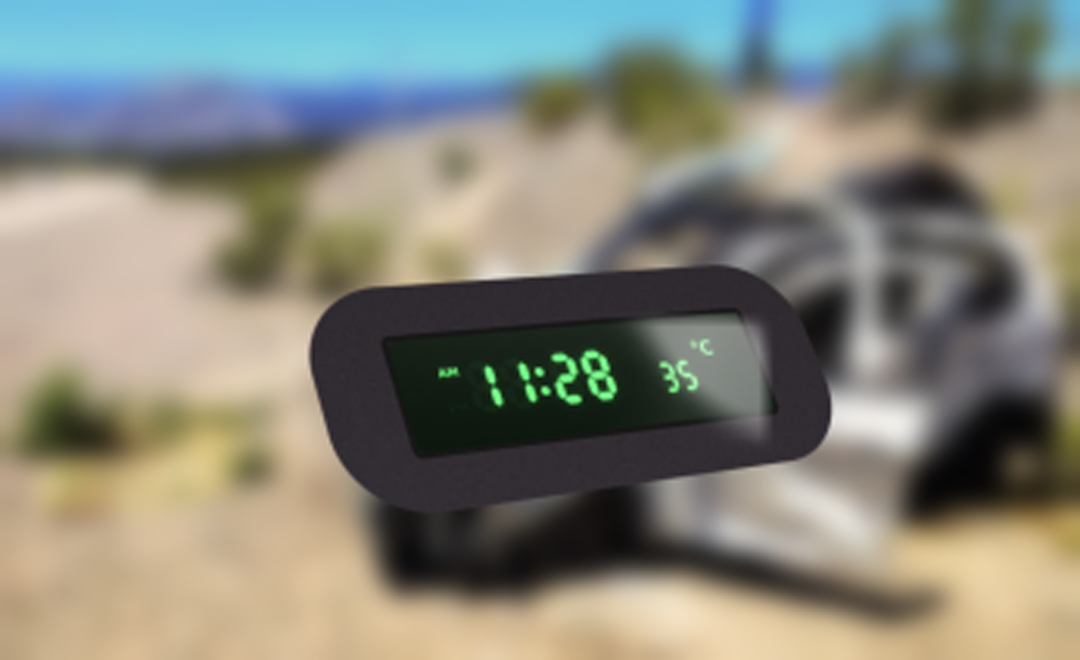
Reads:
{"hour": 11, "minute": 28}
